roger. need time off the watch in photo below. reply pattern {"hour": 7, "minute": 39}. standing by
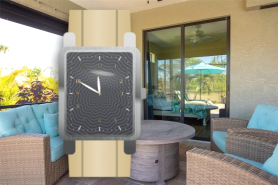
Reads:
{"hour": 11, "minute": 50}
